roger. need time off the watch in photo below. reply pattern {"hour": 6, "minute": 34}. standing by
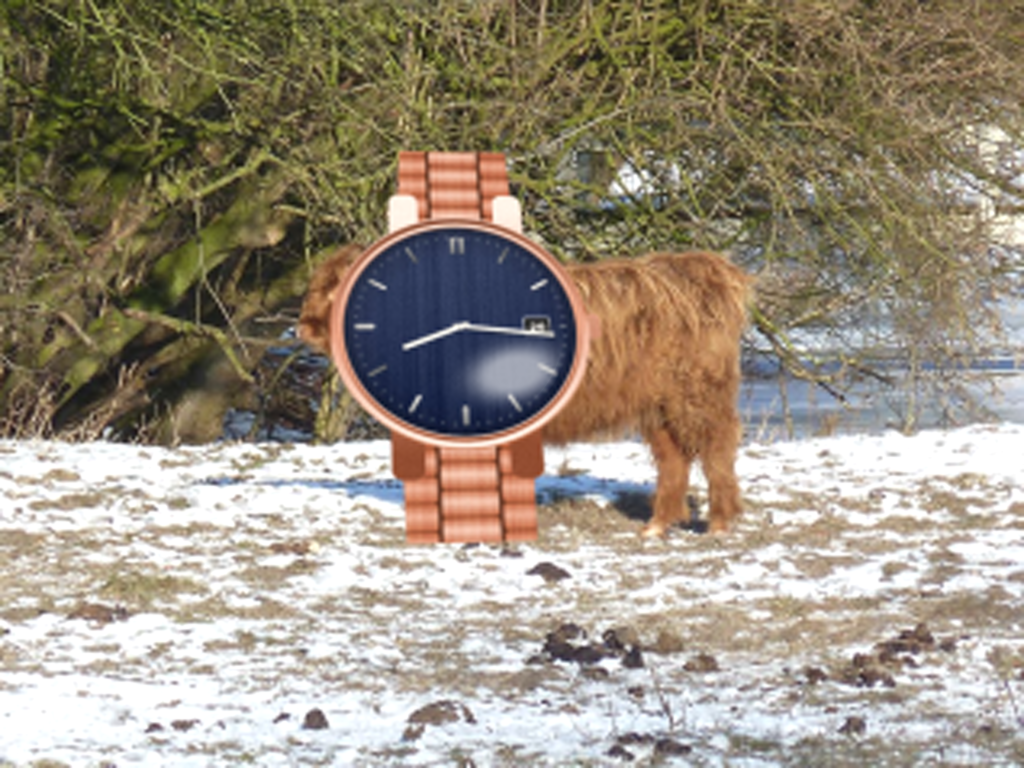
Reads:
{"hour": 8, "minute": 16}
